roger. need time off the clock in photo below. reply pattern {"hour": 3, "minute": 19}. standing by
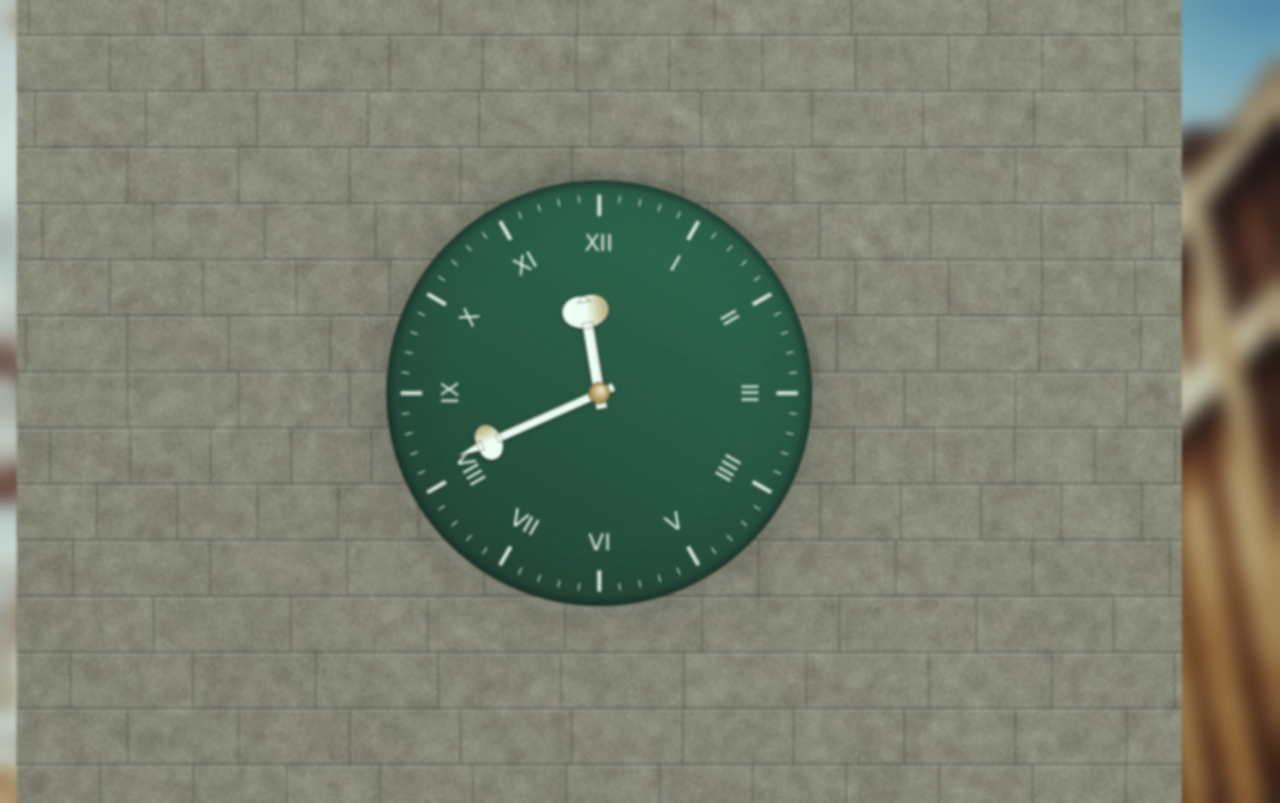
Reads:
{"hour": 11, "minute": 41}
